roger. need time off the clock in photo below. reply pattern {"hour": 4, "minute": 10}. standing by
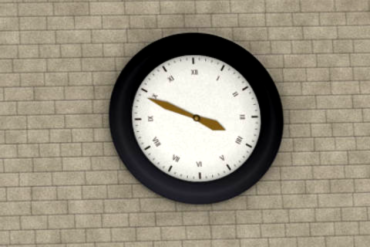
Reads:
{"hour": 3, "minute": 49}
